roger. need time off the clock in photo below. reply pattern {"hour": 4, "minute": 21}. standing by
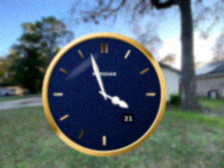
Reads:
{"hour": 3, "minute": 57}
